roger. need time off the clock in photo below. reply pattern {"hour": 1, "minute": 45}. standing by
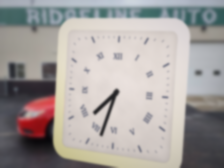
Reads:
{"hour": 7, "minute": 33}
